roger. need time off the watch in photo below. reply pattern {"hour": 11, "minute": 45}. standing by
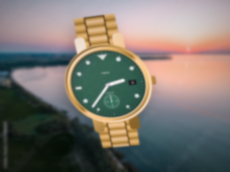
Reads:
{"hour": 2, "minute": 37}
